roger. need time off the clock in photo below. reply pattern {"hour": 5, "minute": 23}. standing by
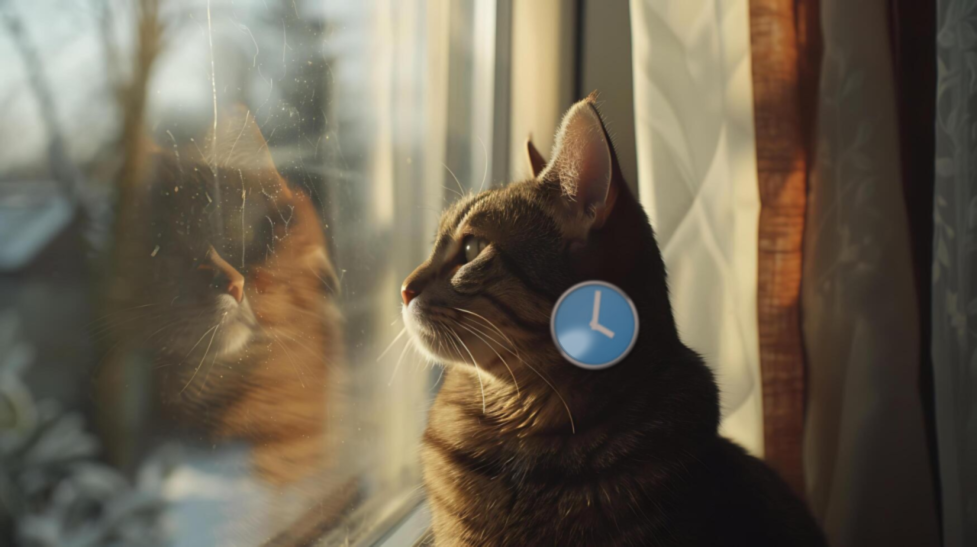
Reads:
{"hour": 4, "minute": 1}
